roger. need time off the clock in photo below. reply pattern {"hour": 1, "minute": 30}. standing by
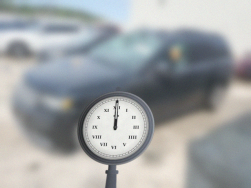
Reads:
{"hour": 12, "minute": 0}
